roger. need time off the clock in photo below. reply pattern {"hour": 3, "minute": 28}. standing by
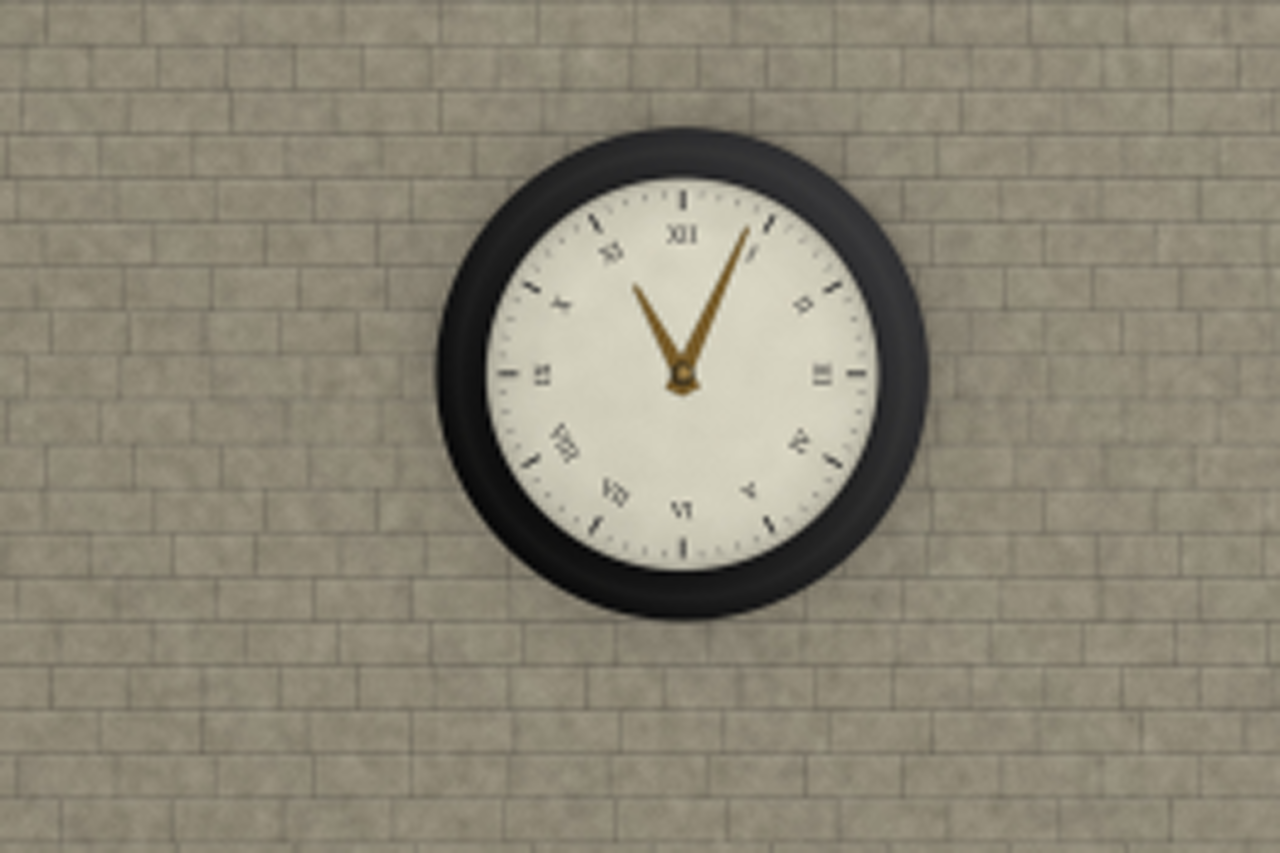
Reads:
{"hour": 11, "minute": 4}
